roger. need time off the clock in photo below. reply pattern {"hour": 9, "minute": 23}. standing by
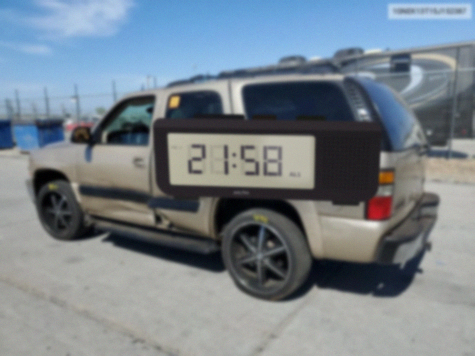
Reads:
{"hour": 21, "minute": 58}
